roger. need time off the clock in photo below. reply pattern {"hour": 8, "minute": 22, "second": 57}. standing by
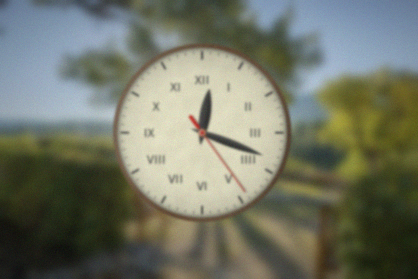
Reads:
{"hour": 12, "minute": 18, "second": 24}
